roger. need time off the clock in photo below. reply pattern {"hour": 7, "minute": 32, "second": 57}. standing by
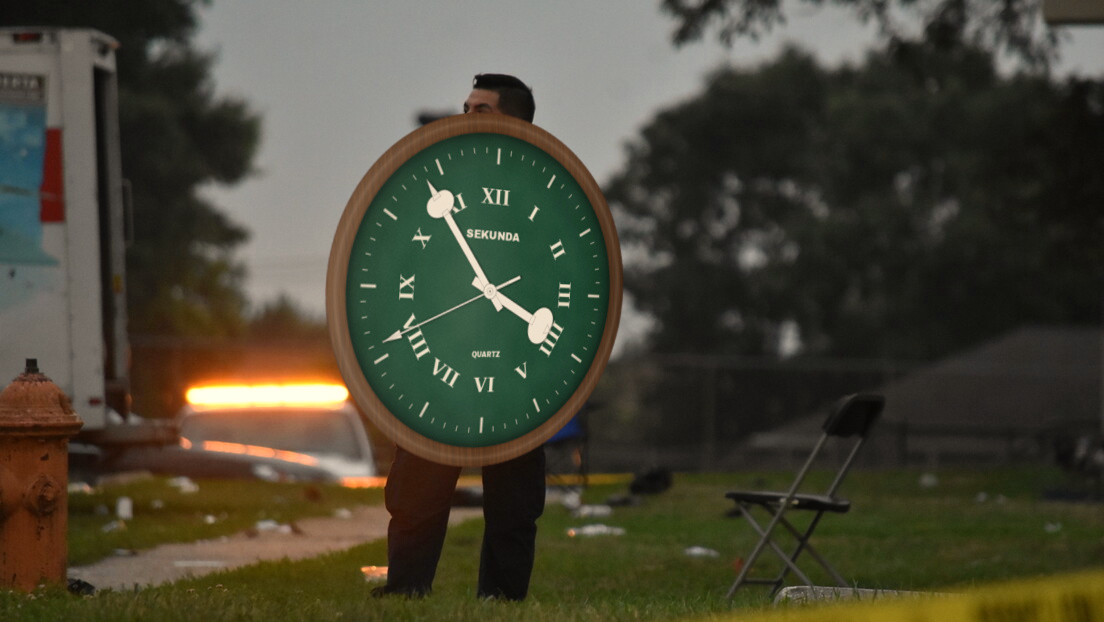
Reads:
{"hour": 3, "minute": 53, "second": 41}
